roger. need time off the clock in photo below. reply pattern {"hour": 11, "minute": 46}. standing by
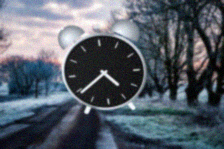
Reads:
{"hour": 4, "minute": 39}
